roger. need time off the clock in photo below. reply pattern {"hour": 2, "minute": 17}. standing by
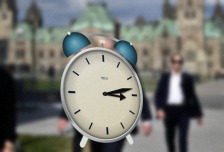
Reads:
{"hour": 3, "minute": 13}
